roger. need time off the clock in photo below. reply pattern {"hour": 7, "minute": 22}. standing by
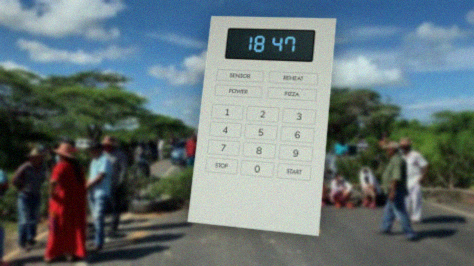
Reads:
{"hour": 18, "minute": 47}
